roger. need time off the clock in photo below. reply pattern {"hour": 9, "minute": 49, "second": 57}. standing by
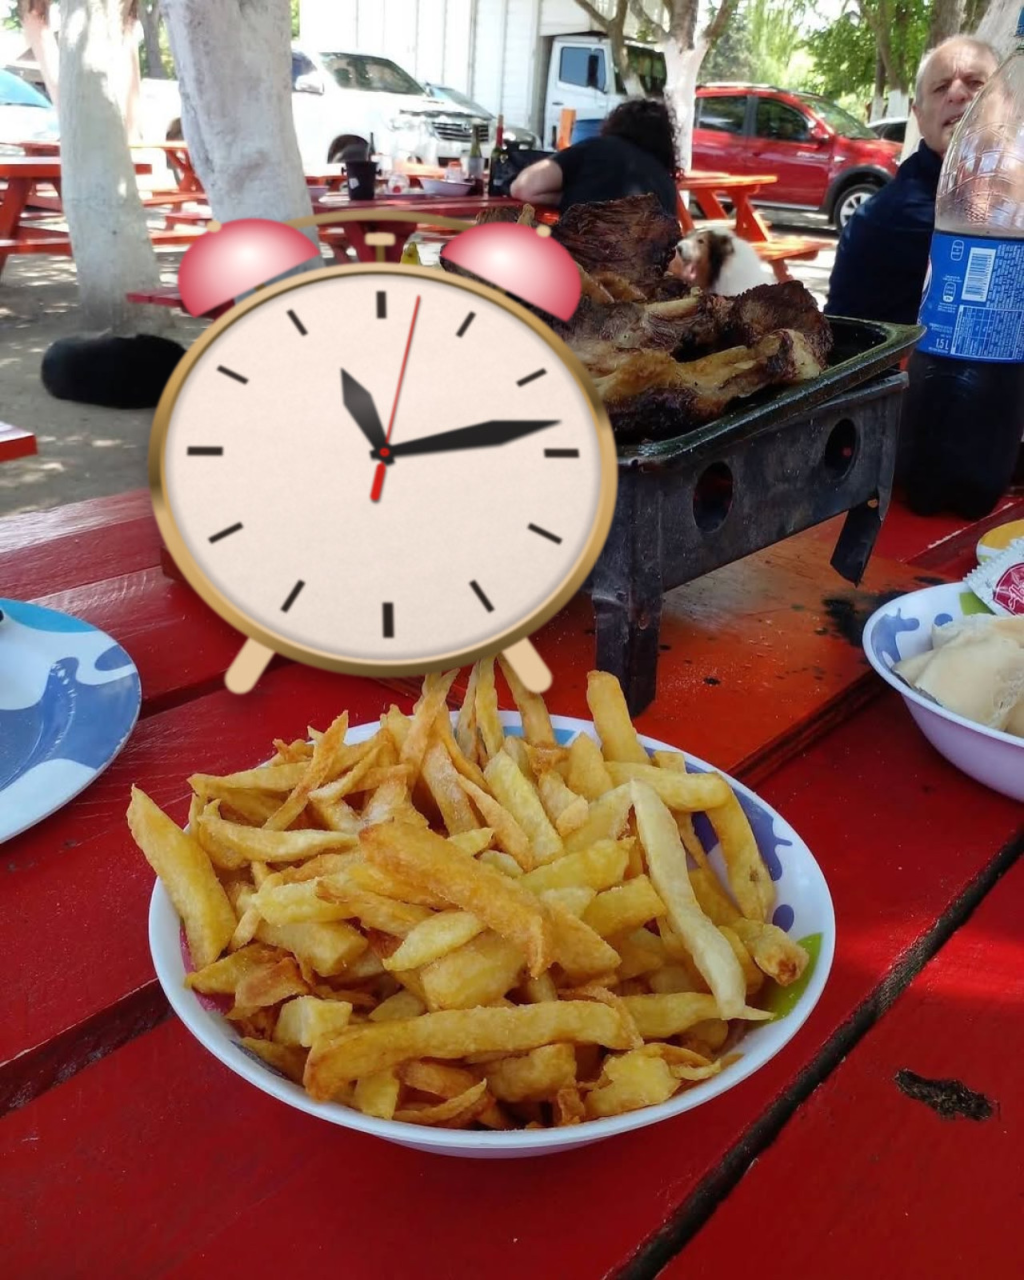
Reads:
{"hour": 11, "minute": 13, "second": 2}
